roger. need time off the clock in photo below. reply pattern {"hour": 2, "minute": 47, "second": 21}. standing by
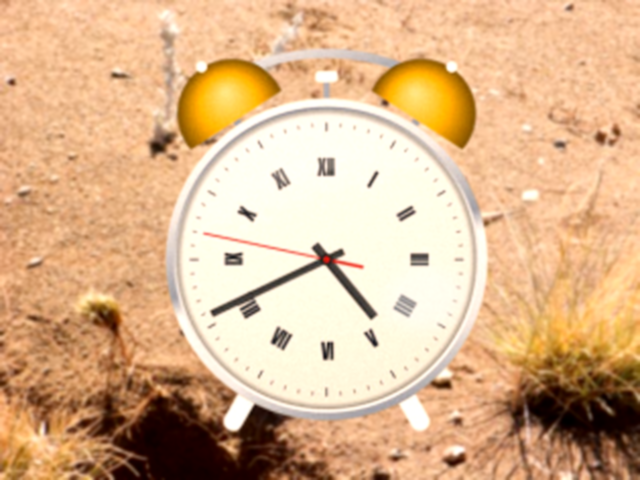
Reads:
{"hour": 4, "minute": 40, "second": 47}
